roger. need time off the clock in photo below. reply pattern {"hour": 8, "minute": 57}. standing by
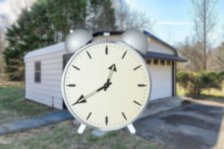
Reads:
{"hour": 12, "minute": 40}
